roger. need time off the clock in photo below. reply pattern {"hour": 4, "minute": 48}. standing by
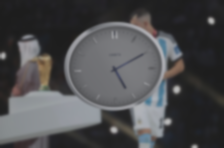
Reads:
{"hour": 5, "minute": 10}
